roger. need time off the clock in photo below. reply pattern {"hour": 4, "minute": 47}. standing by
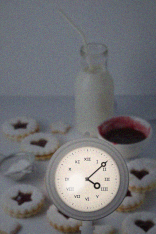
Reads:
{"hour": 4, "minute": 8}
